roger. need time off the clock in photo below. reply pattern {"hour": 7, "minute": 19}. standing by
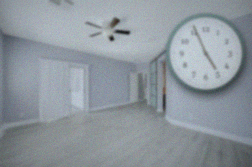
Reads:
{"hour": 4, "minute": 56}
